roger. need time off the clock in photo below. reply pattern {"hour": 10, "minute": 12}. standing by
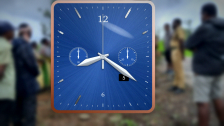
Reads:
{"hour": 8, "minute": 21}
